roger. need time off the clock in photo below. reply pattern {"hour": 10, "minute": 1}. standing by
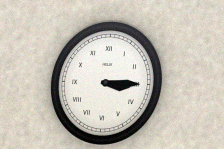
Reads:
{"hour": 3, "minute": 15}
